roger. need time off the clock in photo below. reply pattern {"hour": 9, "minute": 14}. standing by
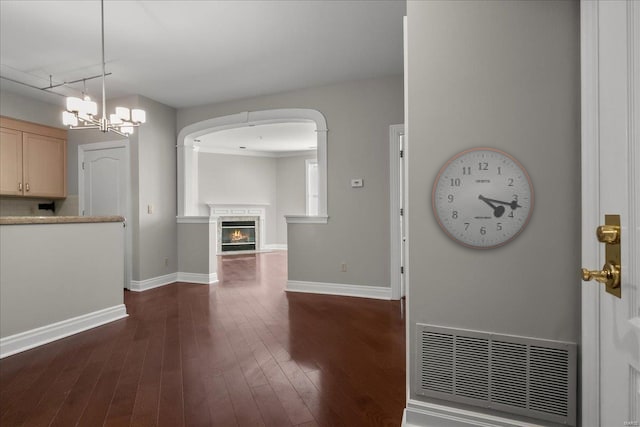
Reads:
{"hour": 4, "minute": 17}
